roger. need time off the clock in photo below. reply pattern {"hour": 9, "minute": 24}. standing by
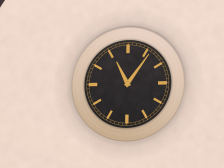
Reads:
{"hour": 11, "minute": 6}
